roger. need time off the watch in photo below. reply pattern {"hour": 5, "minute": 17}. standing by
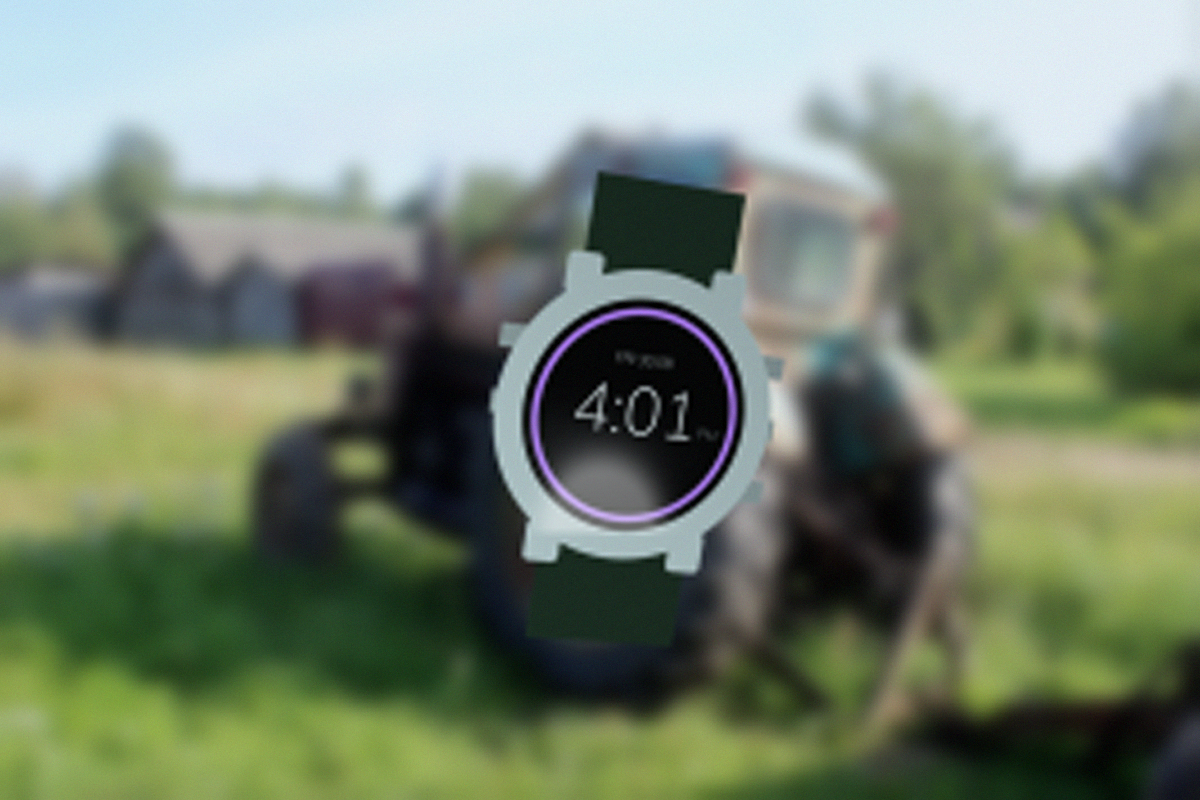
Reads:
{"hour": 4, "minute": 1}
